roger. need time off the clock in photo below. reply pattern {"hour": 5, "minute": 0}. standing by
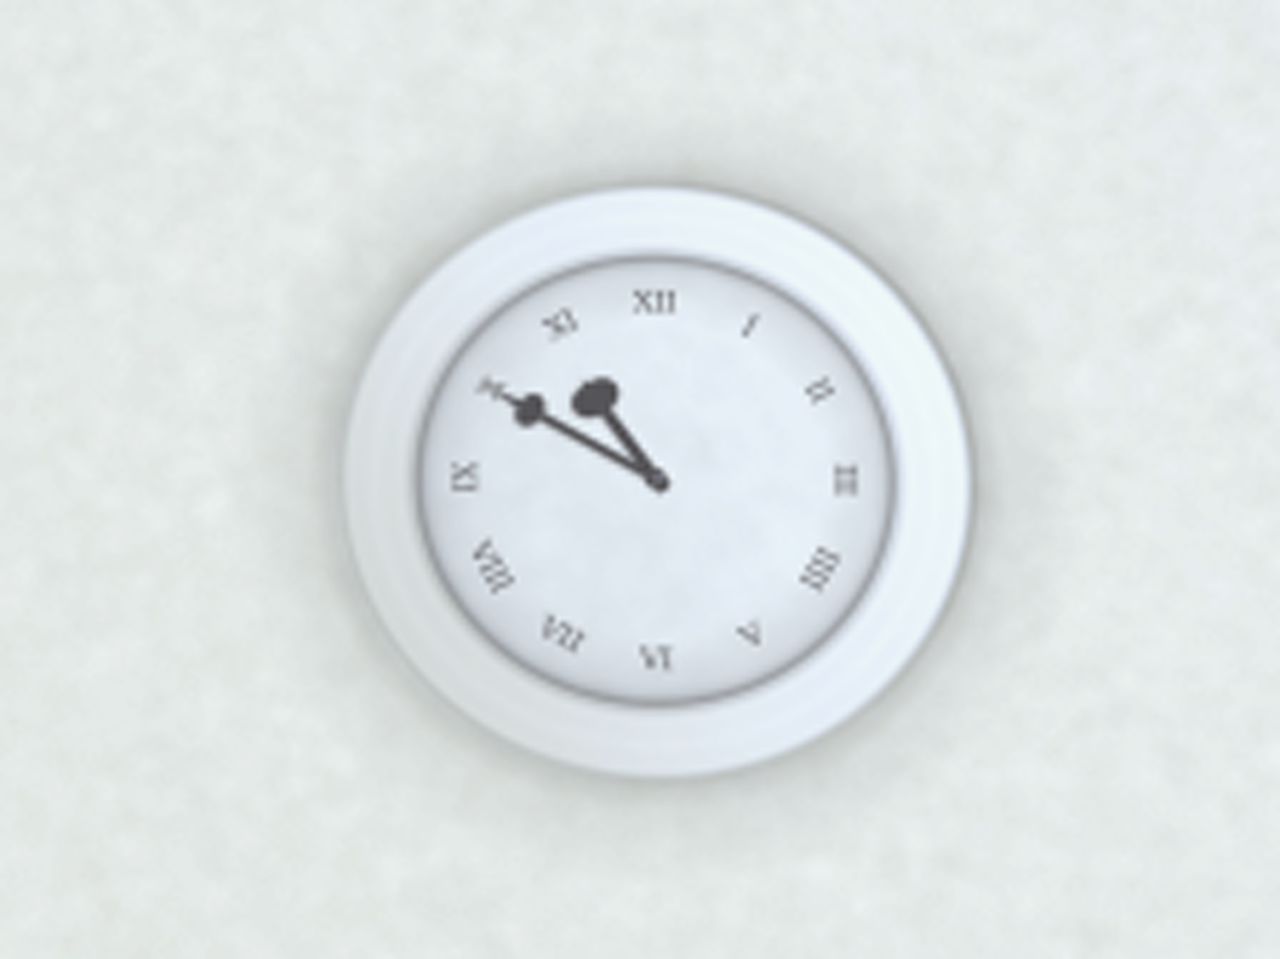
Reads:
{"hour": 10, "minute": 50}
